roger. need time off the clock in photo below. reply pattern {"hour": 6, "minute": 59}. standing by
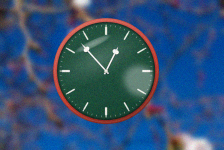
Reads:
{"hour": 12, "minute": 53}
